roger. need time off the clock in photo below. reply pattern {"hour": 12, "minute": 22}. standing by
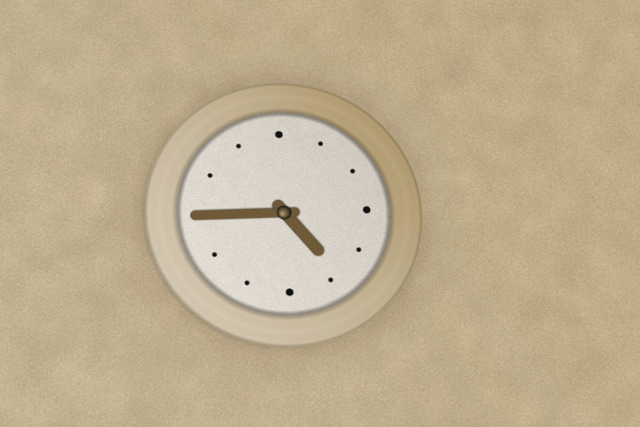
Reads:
{"hour": 4, "minute": 45}
